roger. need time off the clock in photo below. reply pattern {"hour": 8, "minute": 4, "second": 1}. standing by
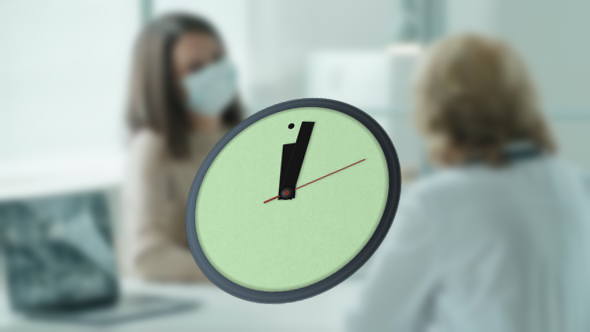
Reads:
{"hour": 12, "minute": 2, "second": 12}
